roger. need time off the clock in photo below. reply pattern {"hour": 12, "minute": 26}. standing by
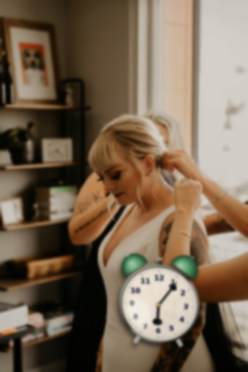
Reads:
{"hour": 6, "minute": 6}
